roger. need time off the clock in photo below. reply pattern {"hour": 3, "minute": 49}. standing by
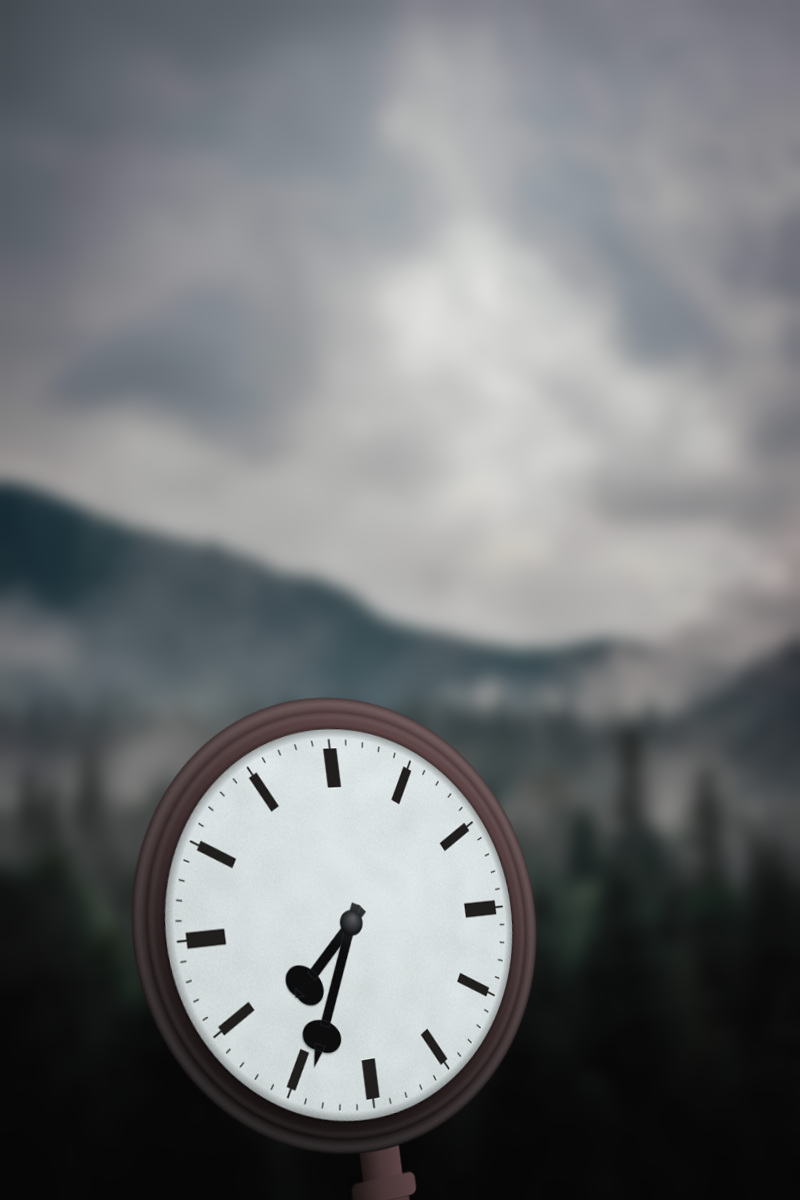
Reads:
{"hour": 7, "minute": 34}
